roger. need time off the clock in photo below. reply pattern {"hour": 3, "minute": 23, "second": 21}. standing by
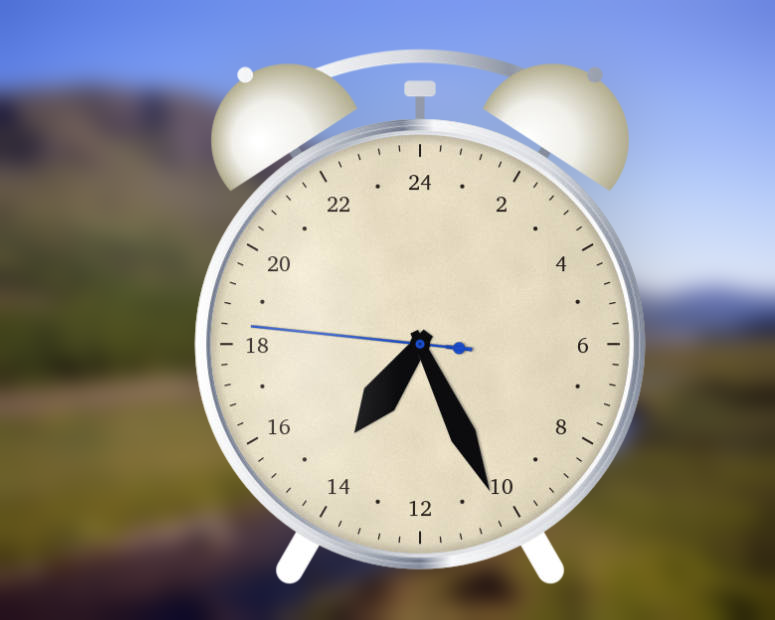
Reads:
{"hour": 14, "minute": 25, "second": 46}
